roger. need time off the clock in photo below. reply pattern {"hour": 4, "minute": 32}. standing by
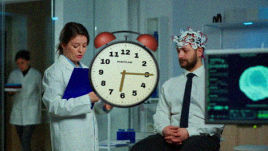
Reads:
{"hour": 6, "minute": 15}
